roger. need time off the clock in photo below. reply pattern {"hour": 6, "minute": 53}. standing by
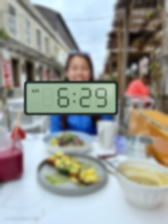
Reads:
{"hour": 6, "minute": 29}
